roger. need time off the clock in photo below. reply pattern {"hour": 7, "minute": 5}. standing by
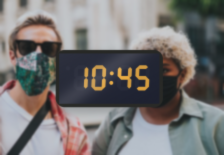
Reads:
{"hour": 10, "minute": 45}
